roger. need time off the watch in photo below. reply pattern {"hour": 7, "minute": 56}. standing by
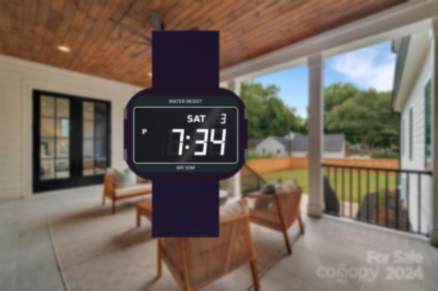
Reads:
{"hour": 7, "minute": 34}
